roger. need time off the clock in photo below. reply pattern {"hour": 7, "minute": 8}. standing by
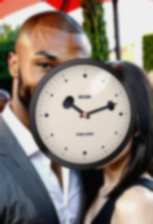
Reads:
{"hour": 10, "minute": 12}
